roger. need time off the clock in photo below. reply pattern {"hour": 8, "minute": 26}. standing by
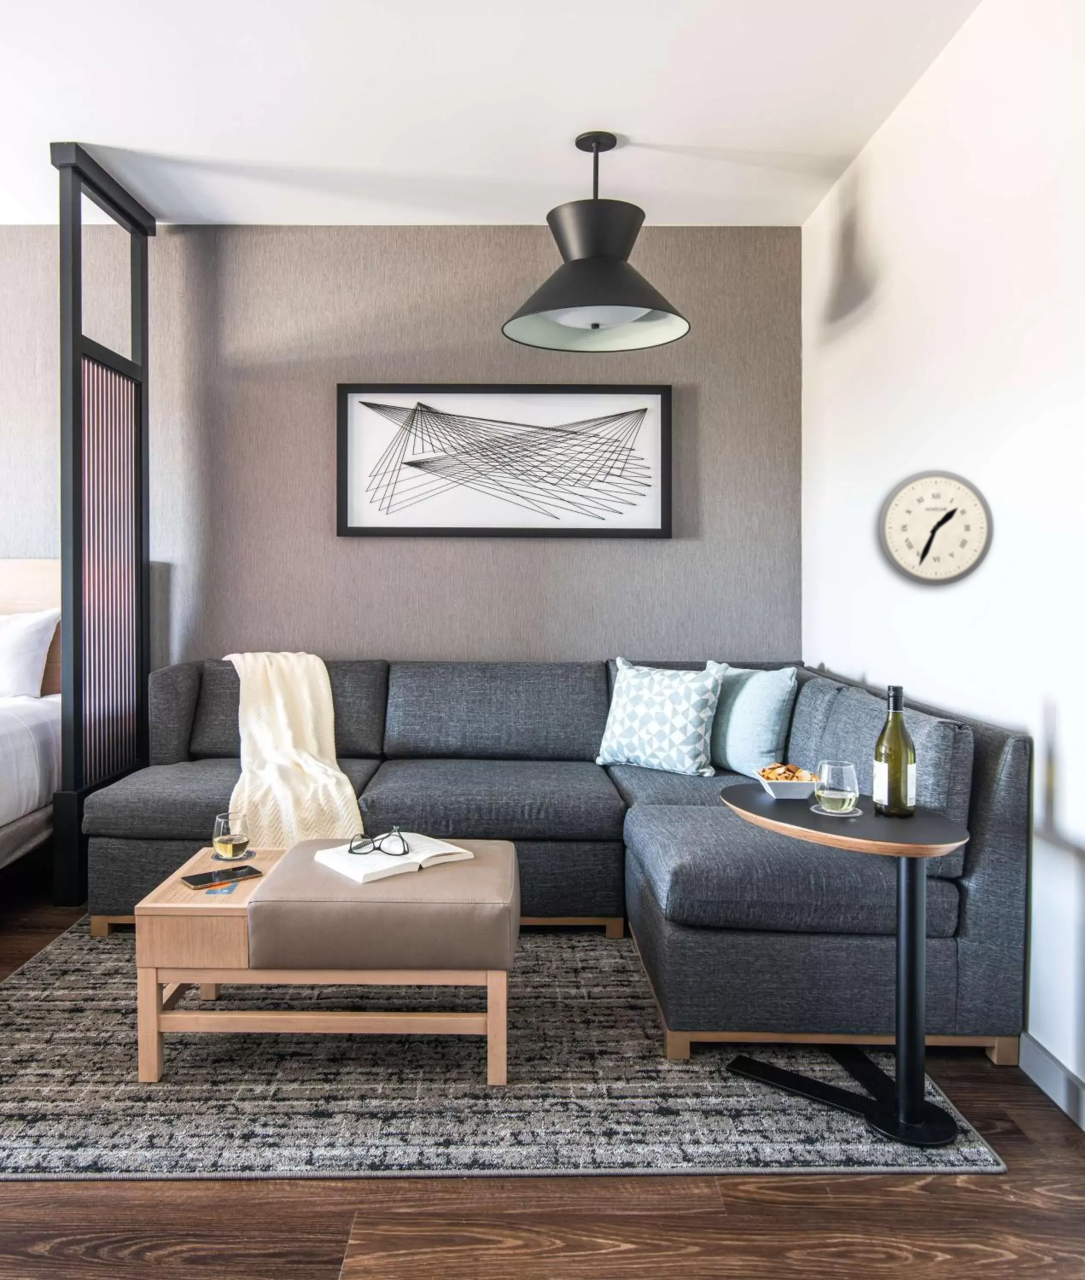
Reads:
{"hour": 1, "minute": 34}
